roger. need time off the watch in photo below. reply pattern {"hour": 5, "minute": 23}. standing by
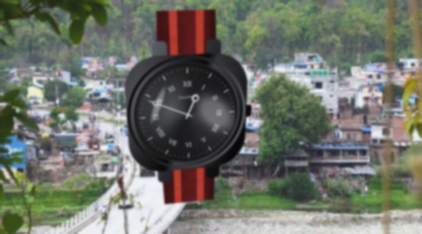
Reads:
{"hour": 12, "minute": 49}
